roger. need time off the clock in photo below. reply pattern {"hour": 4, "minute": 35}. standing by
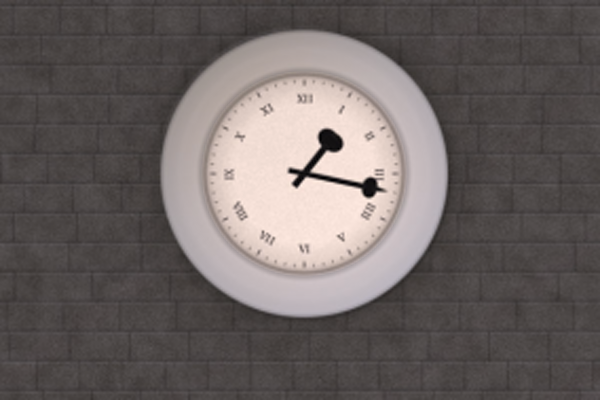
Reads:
{"hour": 1, "minute": 17}
